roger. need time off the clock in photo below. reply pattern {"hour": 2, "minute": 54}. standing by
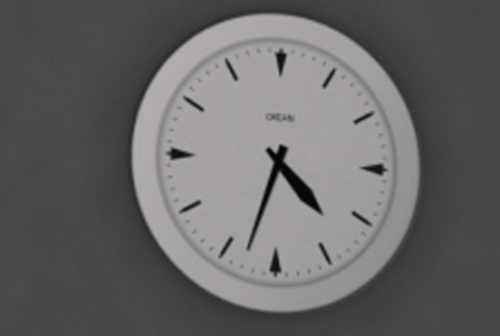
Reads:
{"hour": 4, "minute": 33}
